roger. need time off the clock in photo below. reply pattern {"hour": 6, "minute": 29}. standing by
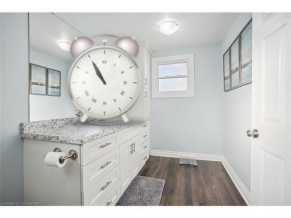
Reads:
{"hour": 10, "minute": 55}
